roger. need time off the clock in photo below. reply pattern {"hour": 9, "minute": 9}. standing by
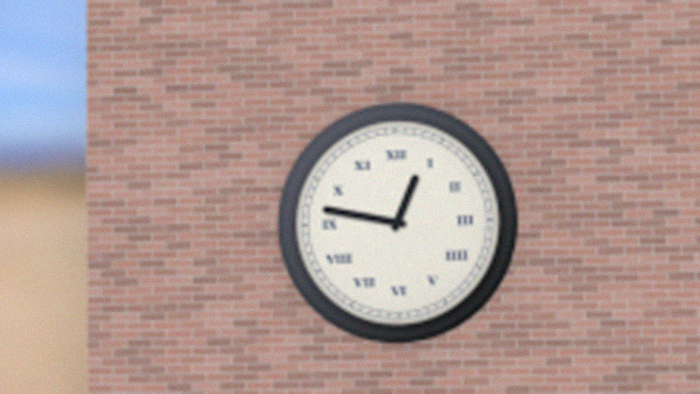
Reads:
{"hour": 12, "minute": 47}
